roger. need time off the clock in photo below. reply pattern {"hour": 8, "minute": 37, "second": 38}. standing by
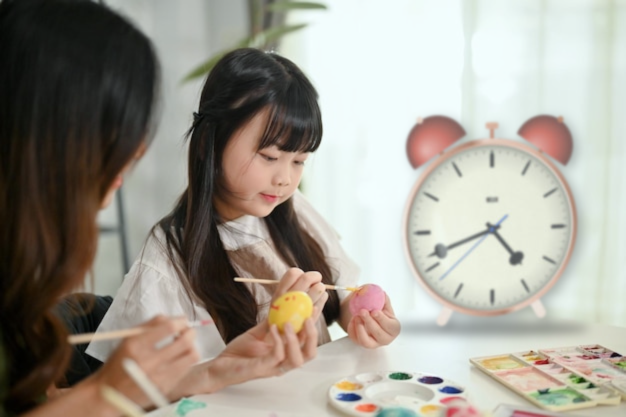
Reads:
{"hour": 4, "minute": 41, "second": 38}
